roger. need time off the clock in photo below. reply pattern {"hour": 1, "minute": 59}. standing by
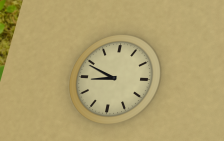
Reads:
{"hour": 8, "minute": 49}
